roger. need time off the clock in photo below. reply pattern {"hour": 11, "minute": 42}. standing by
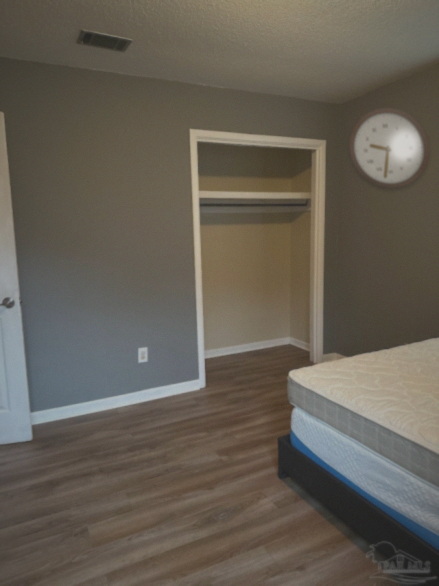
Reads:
{"hour": 9, "minute": 32}
